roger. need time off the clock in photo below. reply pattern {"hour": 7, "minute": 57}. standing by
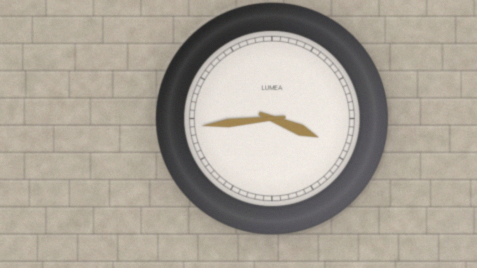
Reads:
{"hour": 3, "minute": 44}
